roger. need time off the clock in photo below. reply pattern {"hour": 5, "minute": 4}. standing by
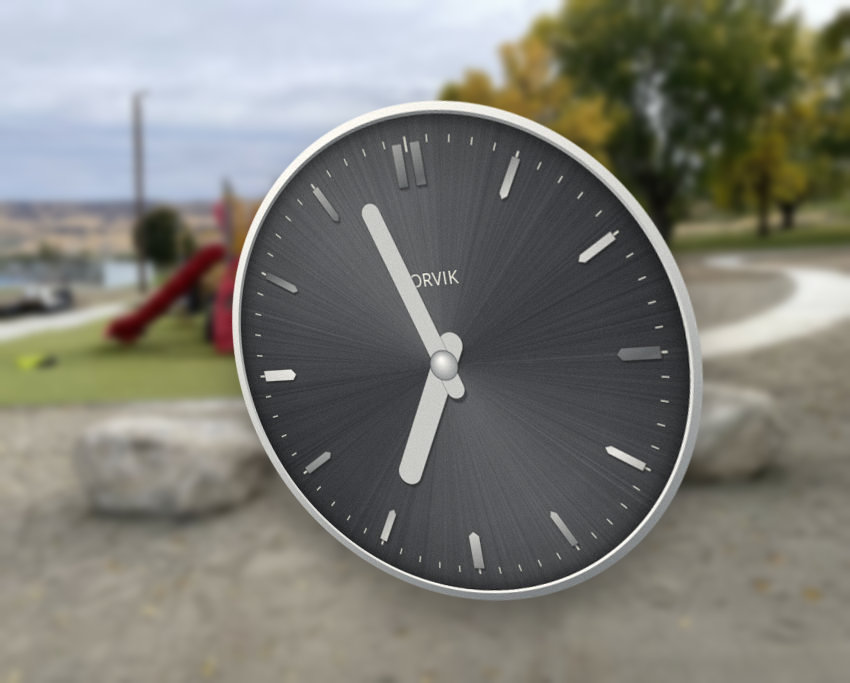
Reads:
{"hour": 6, "minute": 57}
